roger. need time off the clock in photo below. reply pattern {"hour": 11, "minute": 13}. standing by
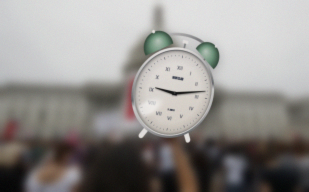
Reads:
{"hour": 9, "minute": 13}
